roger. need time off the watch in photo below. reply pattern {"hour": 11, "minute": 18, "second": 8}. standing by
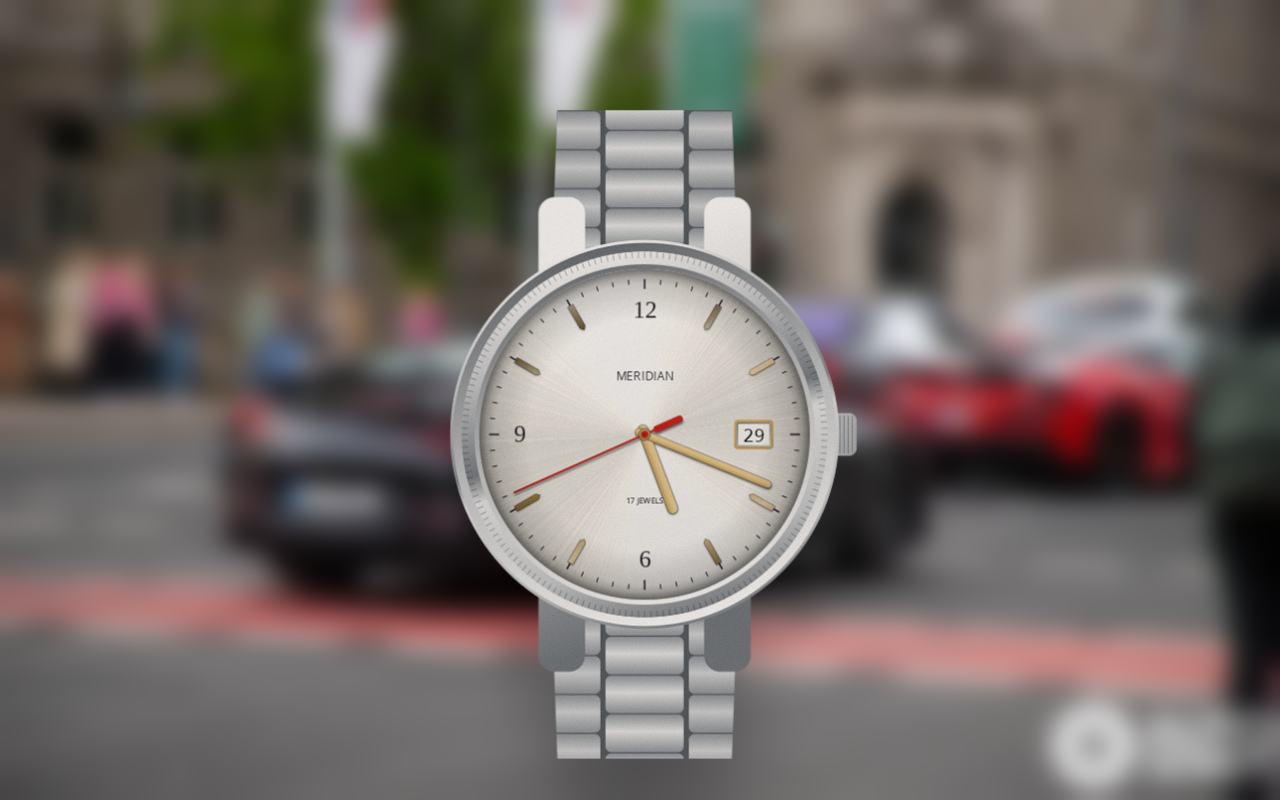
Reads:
{"hour": 5, "minute": 18, "second": 41}
